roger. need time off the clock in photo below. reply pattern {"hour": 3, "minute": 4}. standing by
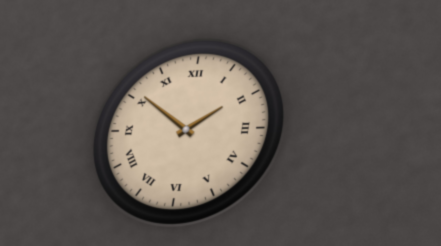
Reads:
{"hour": 1, "minute": 51}
